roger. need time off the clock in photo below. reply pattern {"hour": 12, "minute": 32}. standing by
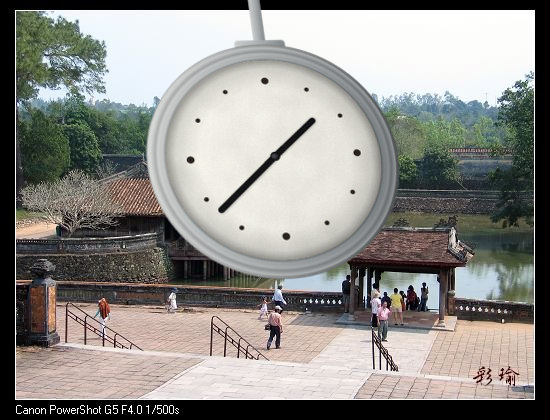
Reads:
{"hour": 1, "minute": 38}
